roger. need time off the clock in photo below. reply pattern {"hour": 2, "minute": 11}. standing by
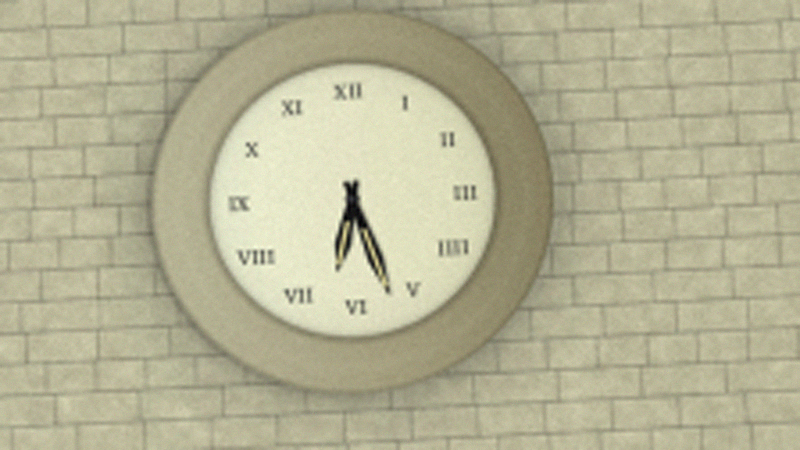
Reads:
{"hour": 6, "minute": 27}
